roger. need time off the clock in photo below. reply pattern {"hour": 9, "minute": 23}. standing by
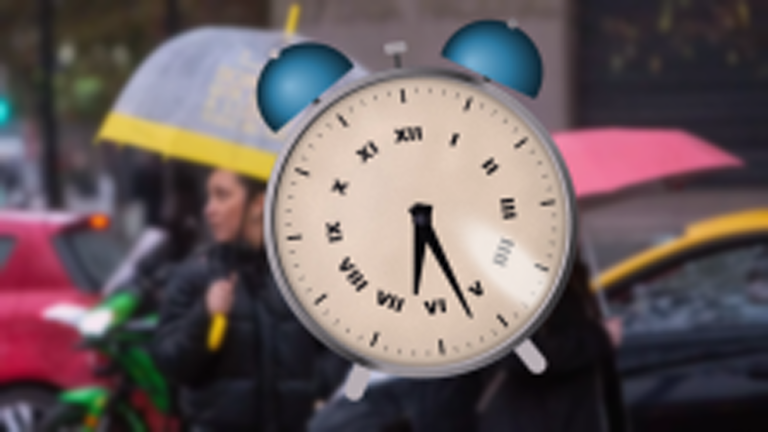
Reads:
{"hour": 6, "minute": 27}
